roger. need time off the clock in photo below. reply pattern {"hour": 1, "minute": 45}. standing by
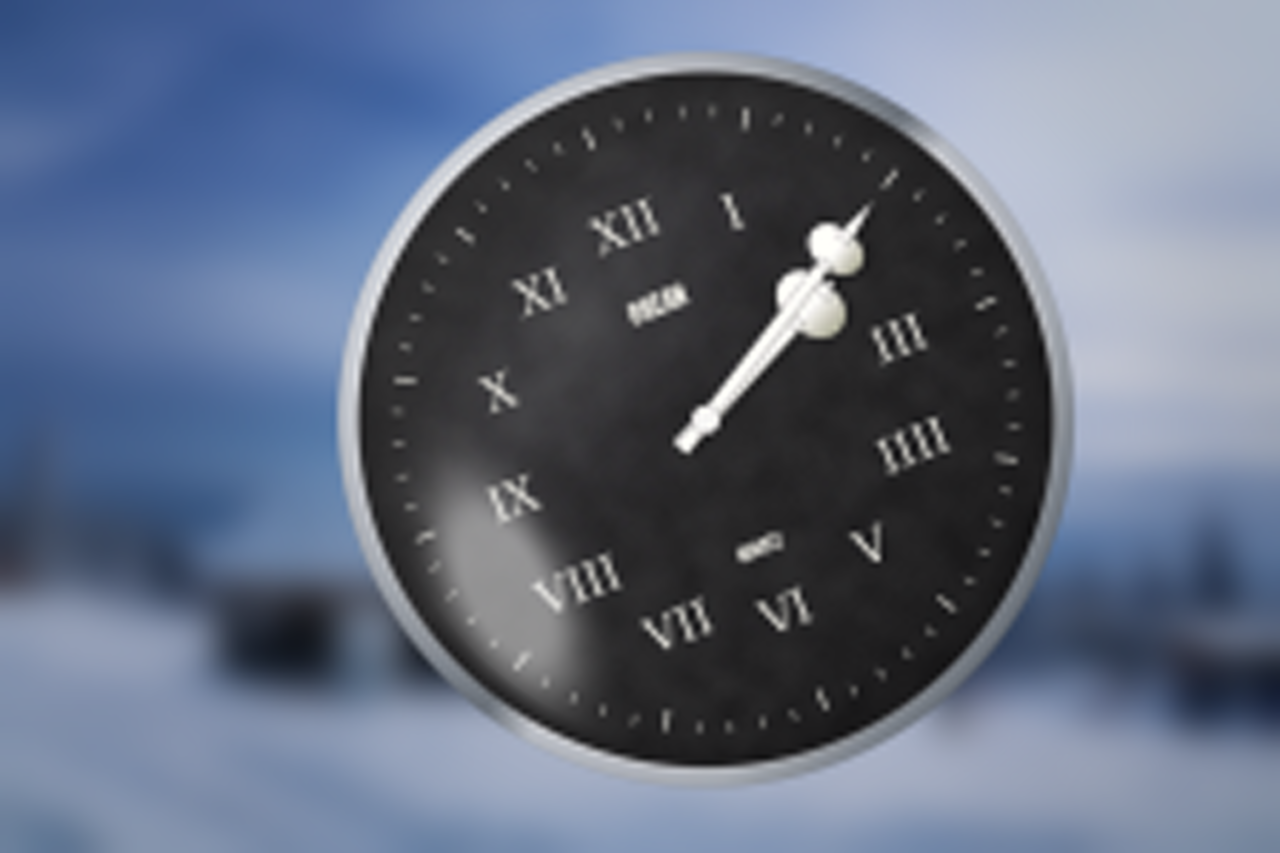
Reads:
{"hour": 2, "minute": 10}
